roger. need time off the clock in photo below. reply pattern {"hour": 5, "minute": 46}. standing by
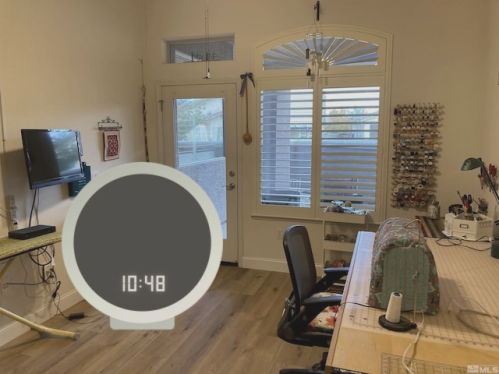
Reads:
{"hour": 10, "minute": 48}
